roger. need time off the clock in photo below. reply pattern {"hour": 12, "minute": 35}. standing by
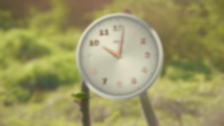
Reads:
{"hour": 10, "minute": 2}
